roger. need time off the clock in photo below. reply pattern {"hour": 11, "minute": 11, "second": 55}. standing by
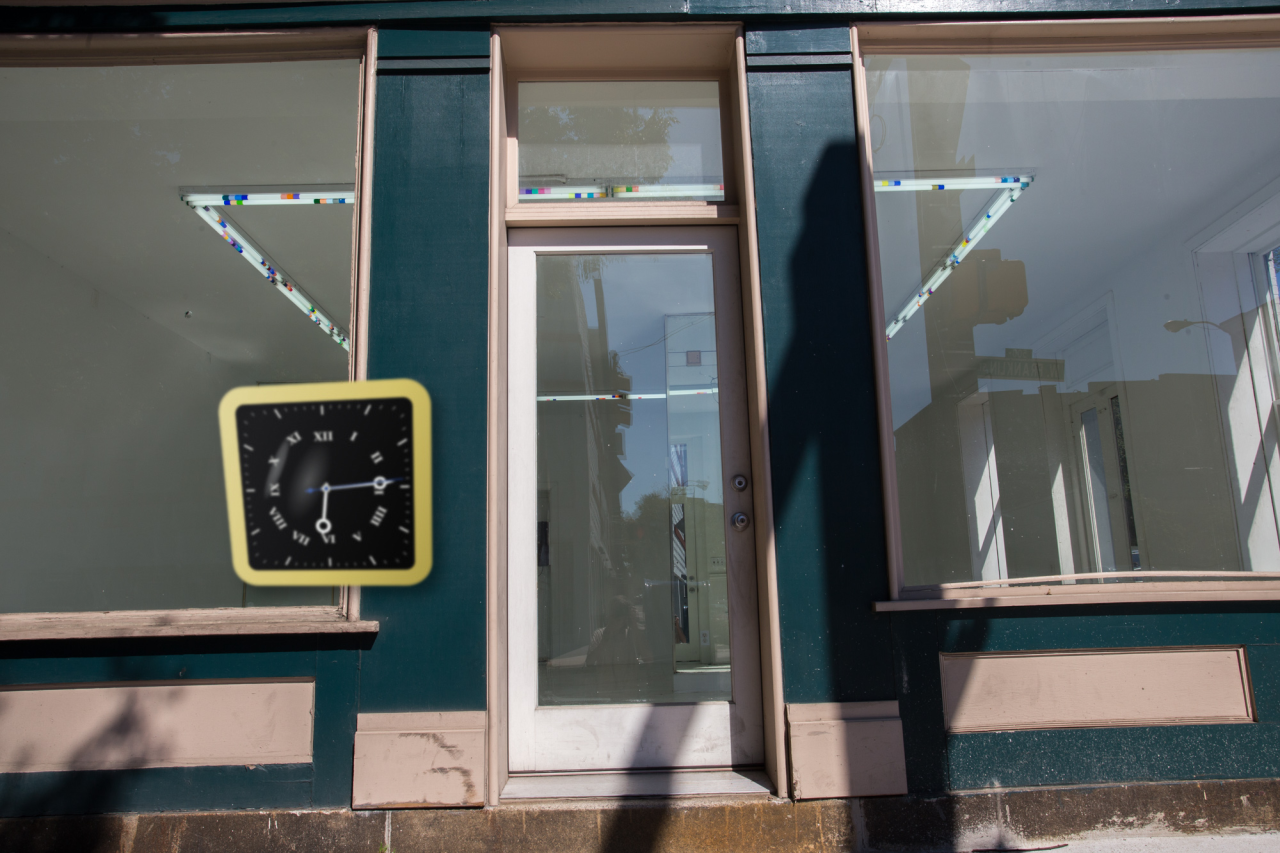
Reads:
{"hour": 6, "minute": 14, "second": 14}
